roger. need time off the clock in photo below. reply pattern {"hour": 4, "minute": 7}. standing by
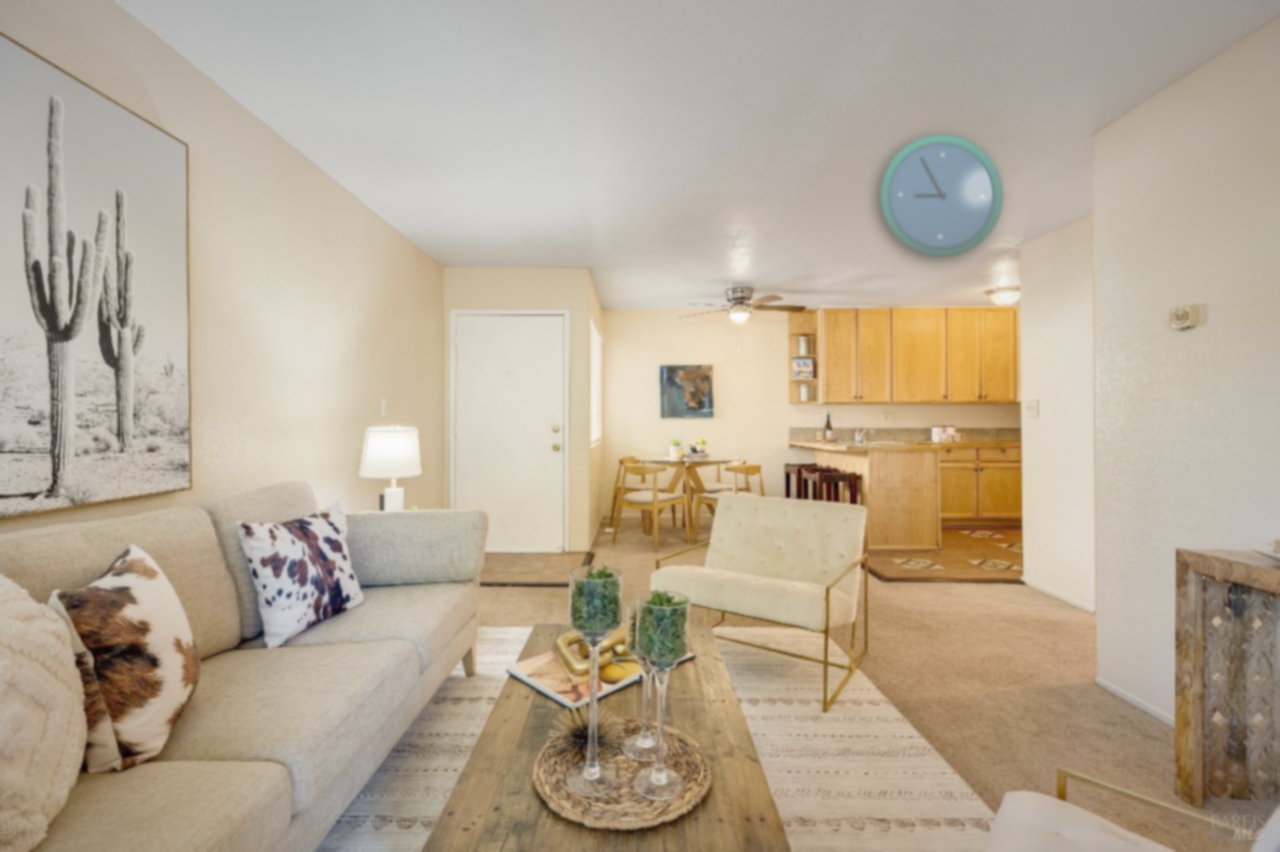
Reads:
{"hour": 8, "minute": 55}
